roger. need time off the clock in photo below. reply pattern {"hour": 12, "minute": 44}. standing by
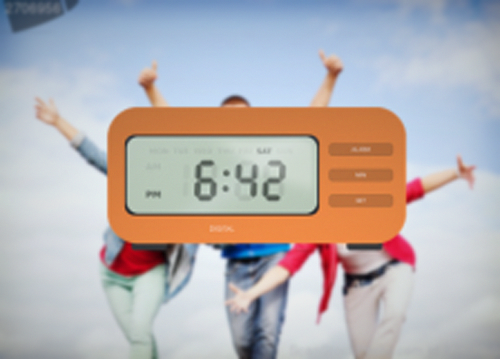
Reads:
{"hour": 6, "minute": 42}
